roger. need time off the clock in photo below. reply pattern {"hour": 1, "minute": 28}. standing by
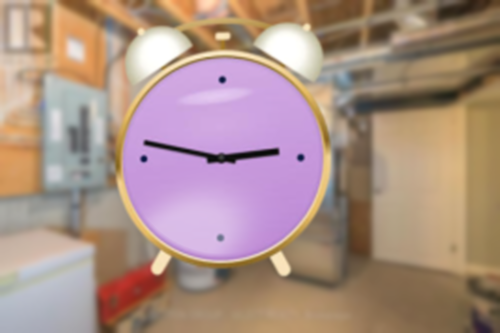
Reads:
{"hour": 2, "minute": 47}
